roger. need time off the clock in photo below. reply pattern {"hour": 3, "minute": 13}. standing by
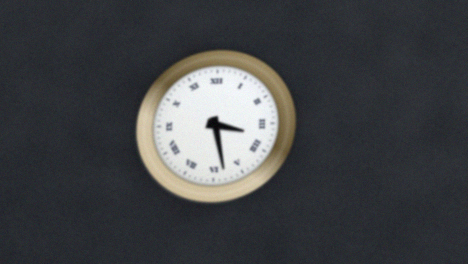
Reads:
{"hour": 3, "minute": 28}
